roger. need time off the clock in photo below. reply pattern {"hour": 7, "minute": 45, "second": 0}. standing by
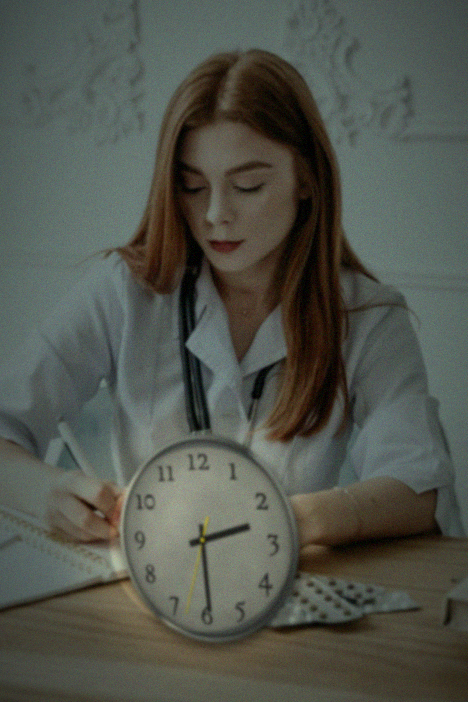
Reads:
{"hour": 2, "minute": 29, "second": 33}
